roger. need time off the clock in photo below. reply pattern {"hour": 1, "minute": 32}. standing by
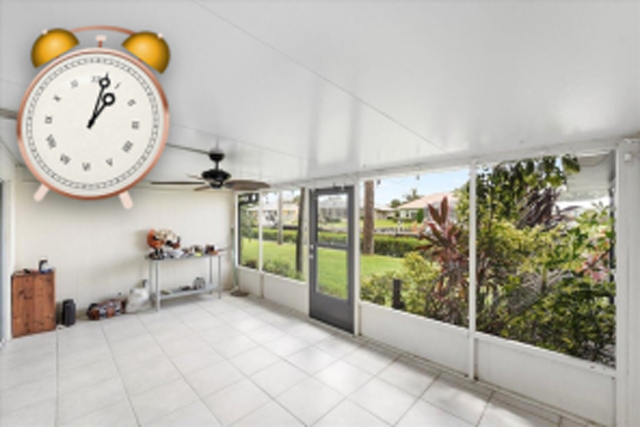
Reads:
{"hour": 1, "minute": 2}
